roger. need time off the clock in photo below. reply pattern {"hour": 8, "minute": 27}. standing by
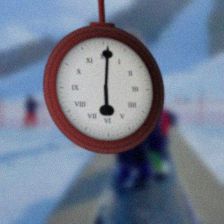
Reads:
{"hour": 6, "minute": 1}
